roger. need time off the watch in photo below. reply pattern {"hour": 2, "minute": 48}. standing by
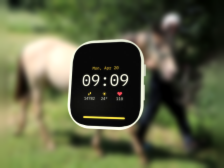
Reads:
{"hour": 9, "minute": 9}
